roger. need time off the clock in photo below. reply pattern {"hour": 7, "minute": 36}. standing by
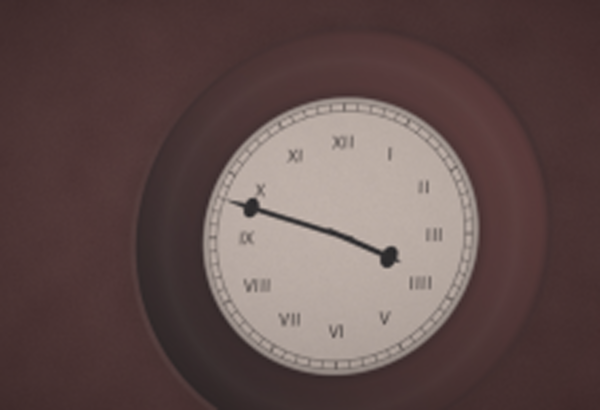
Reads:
{"hour": 3, "minute": 48}
